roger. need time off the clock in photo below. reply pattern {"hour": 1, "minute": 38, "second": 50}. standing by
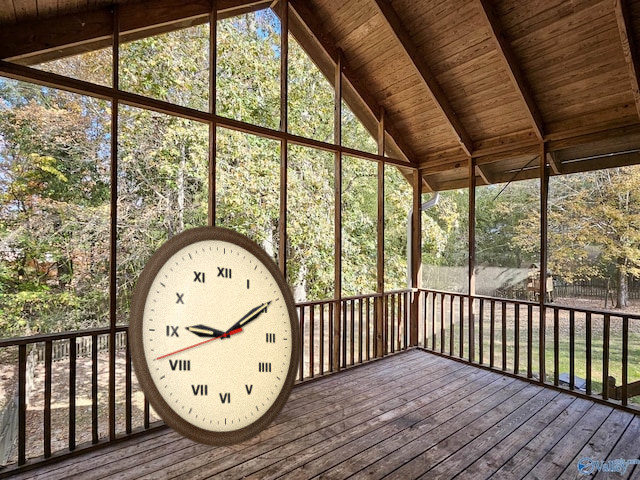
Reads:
{"hour": 9, "minute": 9, "second": 42}
